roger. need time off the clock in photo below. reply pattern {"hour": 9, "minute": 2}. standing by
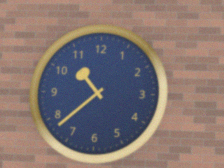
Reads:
{"hour": 10, "minute": 38}
